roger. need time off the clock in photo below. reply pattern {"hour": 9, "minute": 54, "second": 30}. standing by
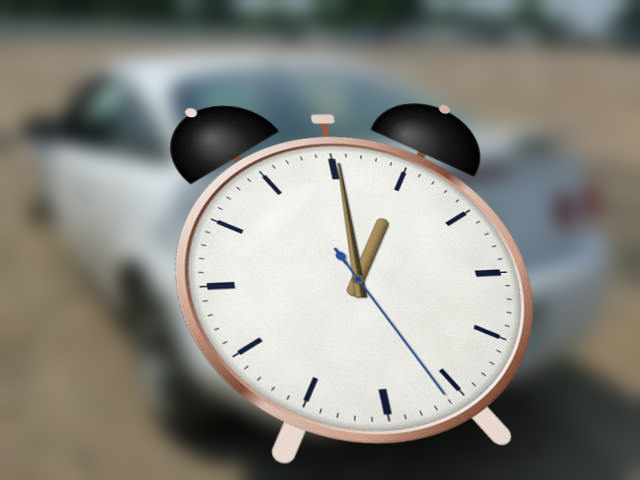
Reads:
{"hour": 1, "minute": 0, "second": 26}
